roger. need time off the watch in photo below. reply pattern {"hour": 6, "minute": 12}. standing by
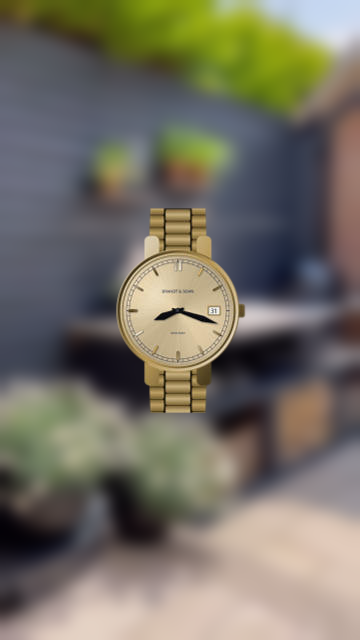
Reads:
{"hour": 8, "minute": 18}
